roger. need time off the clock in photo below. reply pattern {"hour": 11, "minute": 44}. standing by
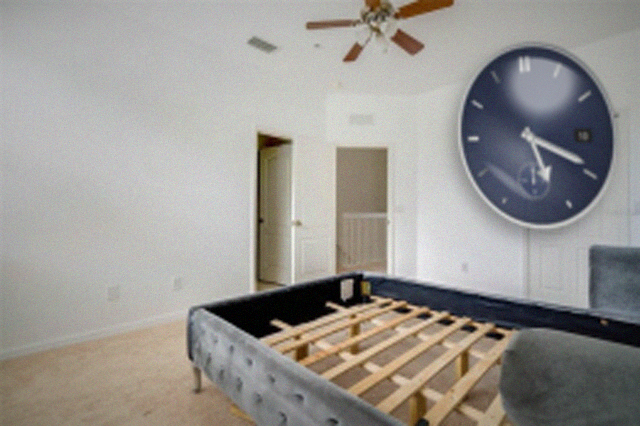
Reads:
{"hour": 5, "minute": 19}
